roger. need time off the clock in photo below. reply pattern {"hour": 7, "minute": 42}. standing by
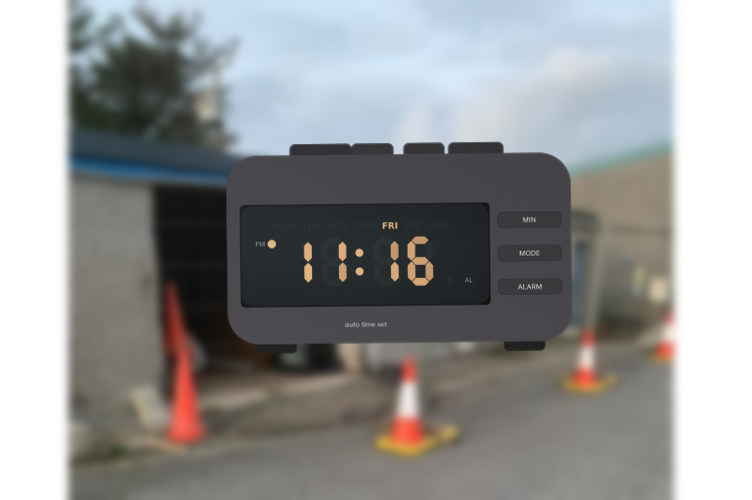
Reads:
{"hour": 11, "minute": 16}
